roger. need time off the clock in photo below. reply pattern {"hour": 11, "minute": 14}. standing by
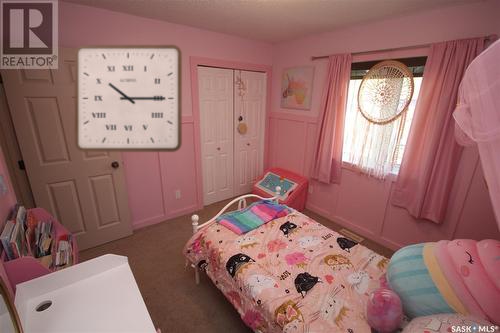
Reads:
{"hour": 10, "minute": 15}
